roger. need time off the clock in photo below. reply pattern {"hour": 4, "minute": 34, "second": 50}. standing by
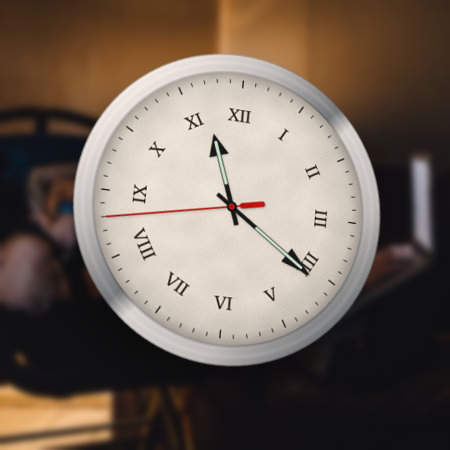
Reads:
{"hour": 11, "minute": 20, "second": 43}
